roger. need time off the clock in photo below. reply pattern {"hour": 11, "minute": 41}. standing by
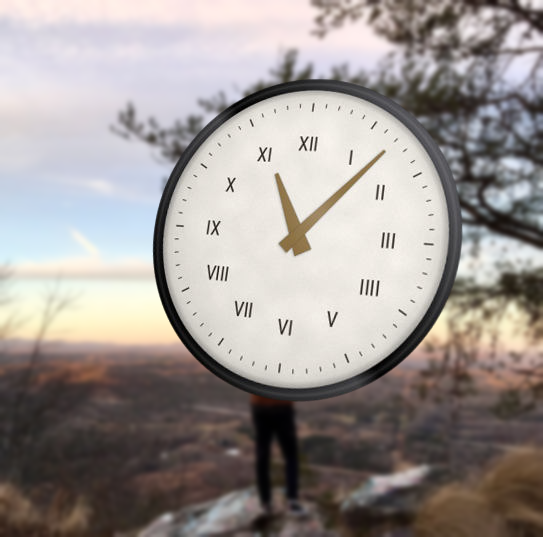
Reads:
{"hour": 11, "minute": 7}
